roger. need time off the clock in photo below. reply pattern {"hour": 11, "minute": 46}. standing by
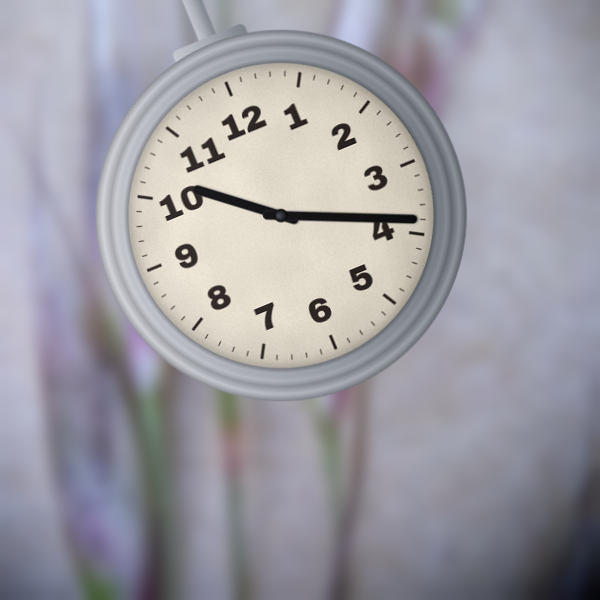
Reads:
{"hour": 10, "minute": 19}
